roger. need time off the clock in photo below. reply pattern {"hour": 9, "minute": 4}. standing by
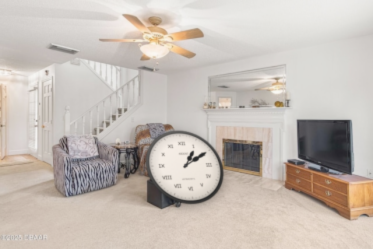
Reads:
{"hour": 1, "minute": 10}
